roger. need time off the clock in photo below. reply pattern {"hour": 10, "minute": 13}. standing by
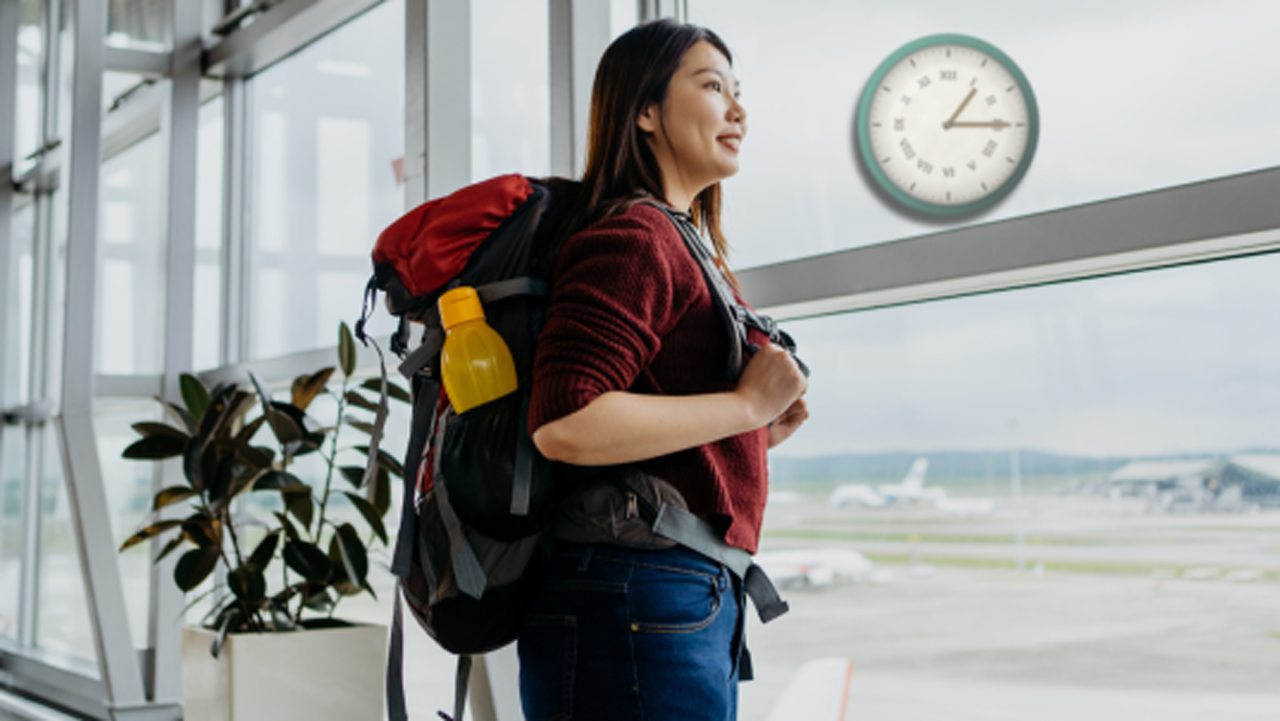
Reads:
{"hour": 1, "minute": 15}
